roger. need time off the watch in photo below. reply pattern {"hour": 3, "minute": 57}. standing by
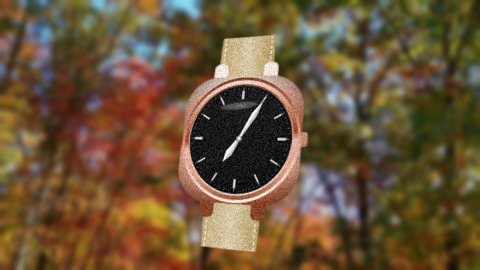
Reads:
{"hour": 7, "minute": 5}
